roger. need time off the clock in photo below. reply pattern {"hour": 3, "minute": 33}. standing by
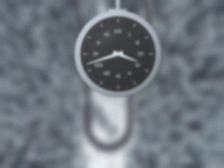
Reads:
{"hour": 3, "minute": 42}
